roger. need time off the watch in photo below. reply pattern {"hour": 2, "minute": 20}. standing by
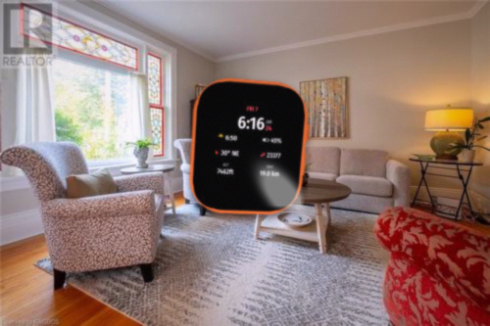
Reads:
{"hour": 6, "minute": 16}
